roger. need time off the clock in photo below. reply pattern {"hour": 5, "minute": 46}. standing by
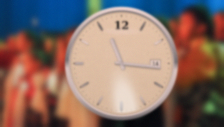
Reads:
{"hour": 11, "minute": 16}
